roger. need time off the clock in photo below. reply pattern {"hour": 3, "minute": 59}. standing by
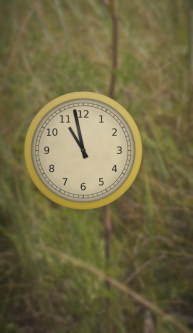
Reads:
{"hour": 10, "minute": 58}
